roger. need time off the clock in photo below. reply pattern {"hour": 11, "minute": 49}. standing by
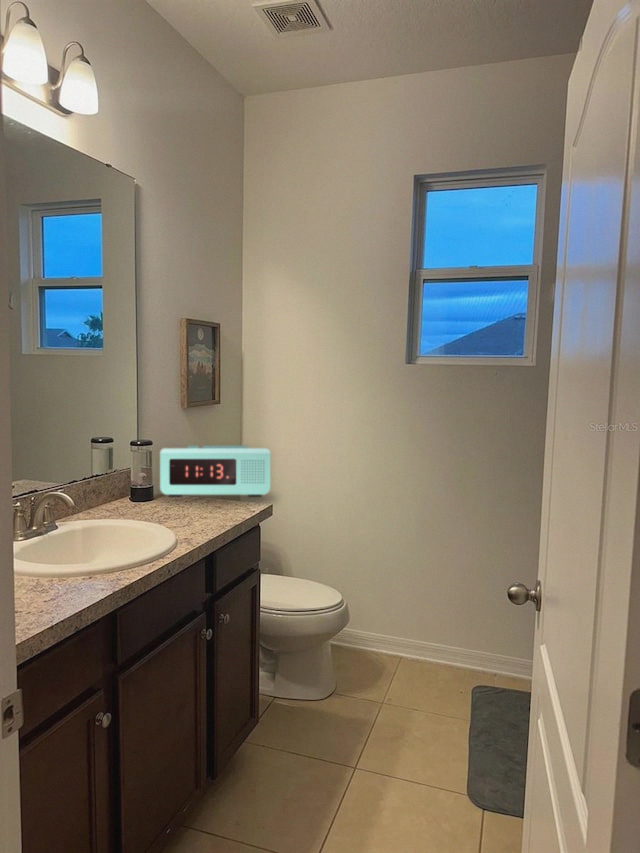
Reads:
{"hour": 11, "minute": 13}
